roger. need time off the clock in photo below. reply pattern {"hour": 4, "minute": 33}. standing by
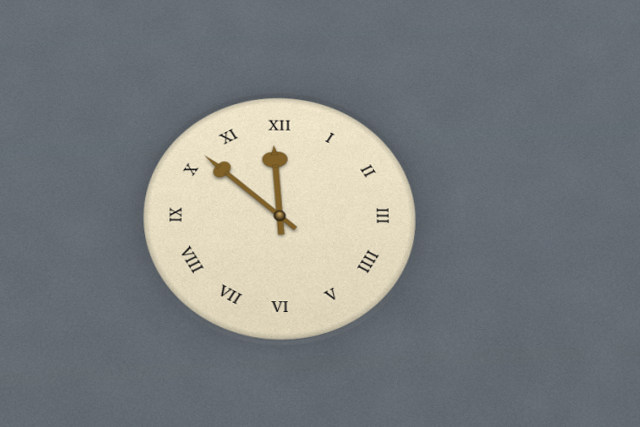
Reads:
{"hour": 11, "minute": 52}
